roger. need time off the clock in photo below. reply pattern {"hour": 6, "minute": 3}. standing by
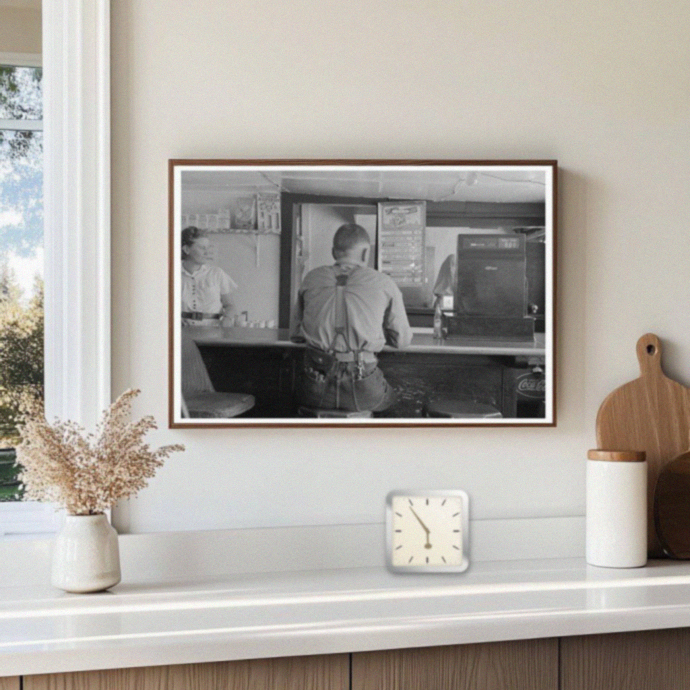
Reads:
{"hour": 5, "minute": 54}
